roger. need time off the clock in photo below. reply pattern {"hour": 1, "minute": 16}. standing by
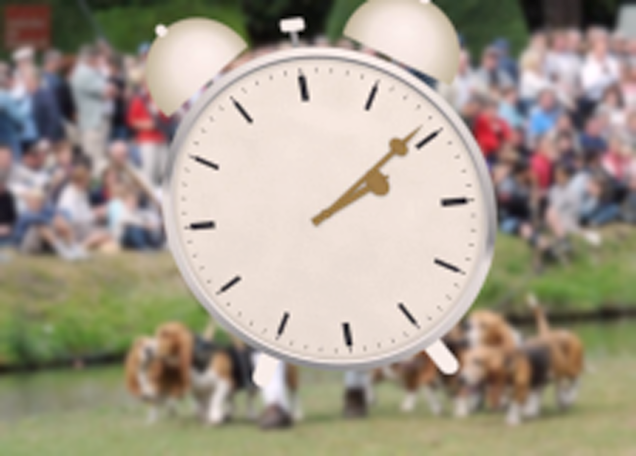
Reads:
{"hour": 2, "minute": 9}
